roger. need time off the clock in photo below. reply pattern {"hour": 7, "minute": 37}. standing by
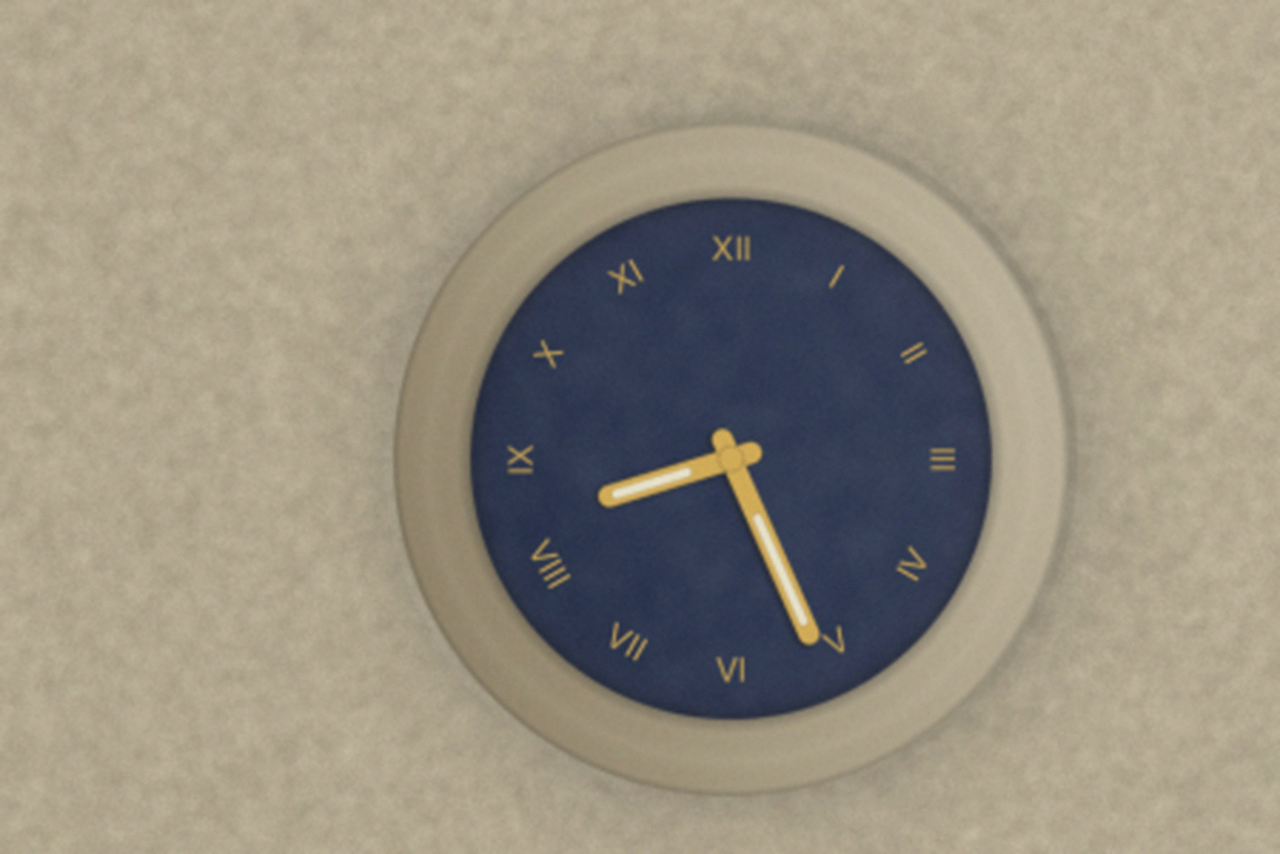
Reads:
{"hour": 8, "minute": 26}
